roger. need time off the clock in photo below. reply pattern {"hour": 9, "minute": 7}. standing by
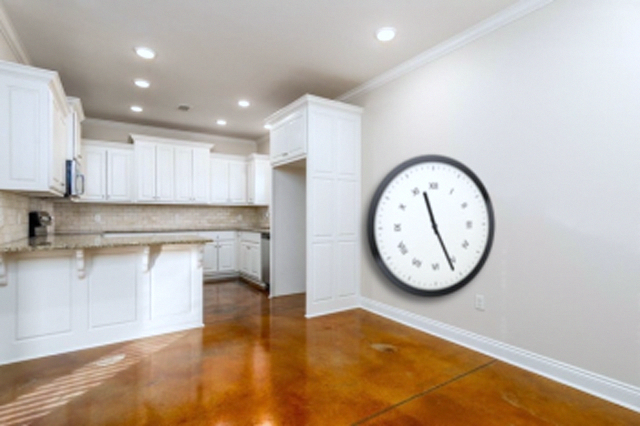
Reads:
{"hour": 11, "minute": 26}
